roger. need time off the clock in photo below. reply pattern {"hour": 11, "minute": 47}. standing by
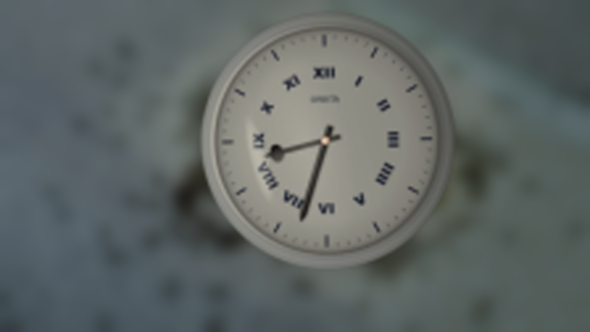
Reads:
{"hour": 8, "minute": 33}
